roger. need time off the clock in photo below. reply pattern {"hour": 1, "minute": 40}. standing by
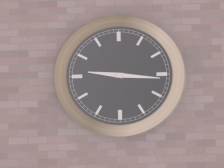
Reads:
{"hour": 9, "minute": 16}
